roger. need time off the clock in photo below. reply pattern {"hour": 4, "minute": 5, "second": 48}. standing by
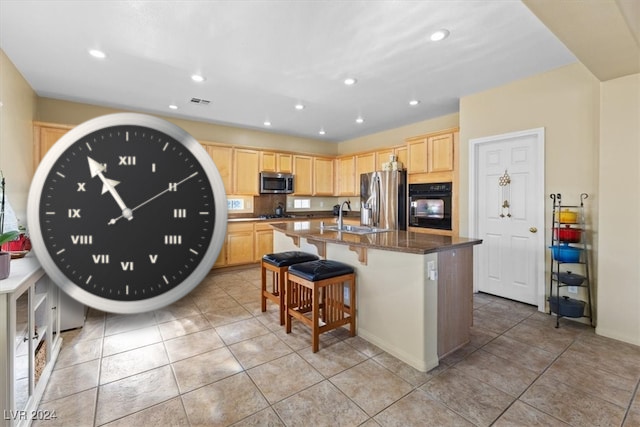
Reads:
{"hour": 10, "minute": 54, "second": 10}
